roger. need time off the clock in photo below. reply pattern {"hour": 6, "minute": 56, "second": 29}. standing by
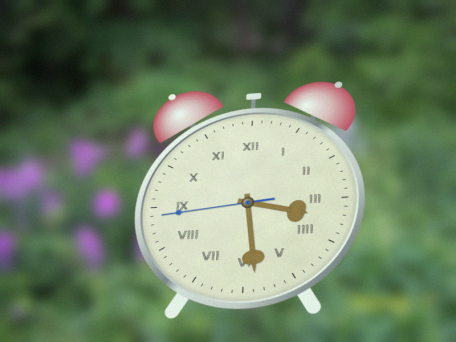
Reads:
{"hour": 3, "minute": 28, "second": 44}
